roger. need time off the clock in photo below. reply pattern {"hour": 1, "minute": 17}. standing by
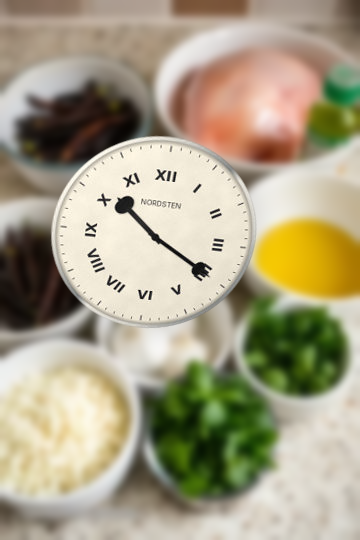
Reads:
{"hour": 10, "minute": 20}
